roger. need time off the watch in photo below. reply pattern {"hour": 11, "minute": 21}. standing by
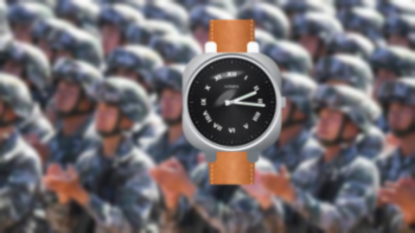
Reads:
{"hour": 2, "minute": 16}
